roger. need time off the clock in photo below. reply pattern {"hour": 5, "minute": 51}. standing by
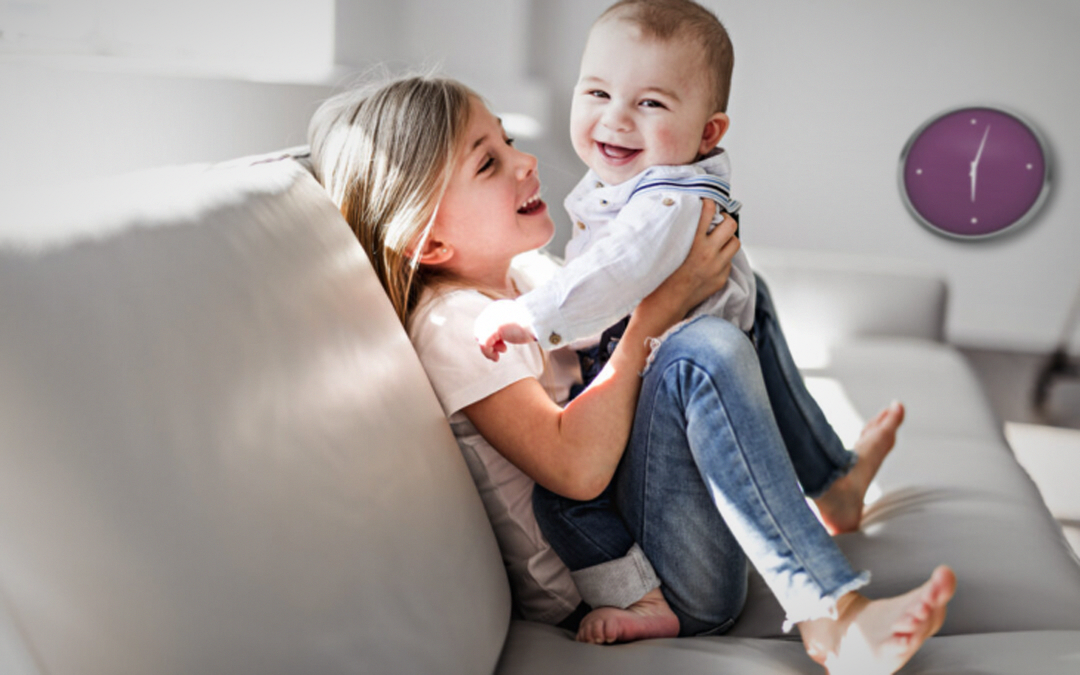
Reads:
{"hour": 6, "minute": 3}
